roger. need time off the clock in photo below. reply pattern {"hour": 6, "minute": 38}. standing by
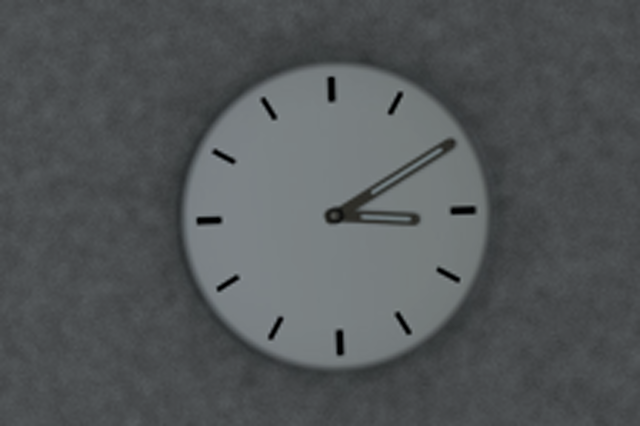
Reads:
{"hour": 3, "minute": 10}
